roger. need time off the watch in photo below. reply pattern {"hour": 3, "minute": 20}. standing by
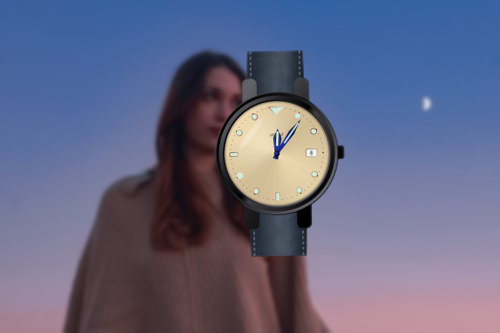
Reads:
{"hour": 12, "minute": 6}
